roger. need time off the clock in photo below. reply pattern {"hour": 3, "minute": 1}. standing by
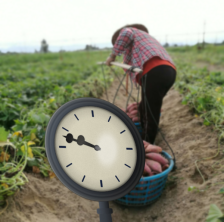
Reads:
{"hour": 9, "minute": 48}
